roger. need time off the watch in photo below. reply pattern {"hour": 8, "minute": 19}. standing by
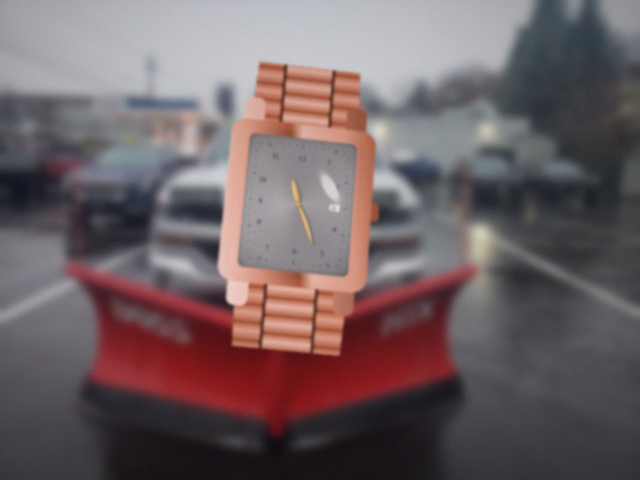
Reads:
{"hour": 11, "minute": 26}
